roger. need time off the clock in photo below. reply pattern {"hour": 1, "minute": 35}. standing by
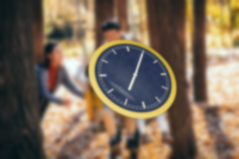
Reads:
{"hour": 7, "minute": 5}
